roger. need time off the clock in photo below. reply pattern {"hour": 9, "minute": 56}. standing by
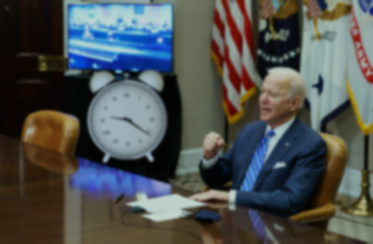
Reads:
{"hour": 9, "minute": 21}
